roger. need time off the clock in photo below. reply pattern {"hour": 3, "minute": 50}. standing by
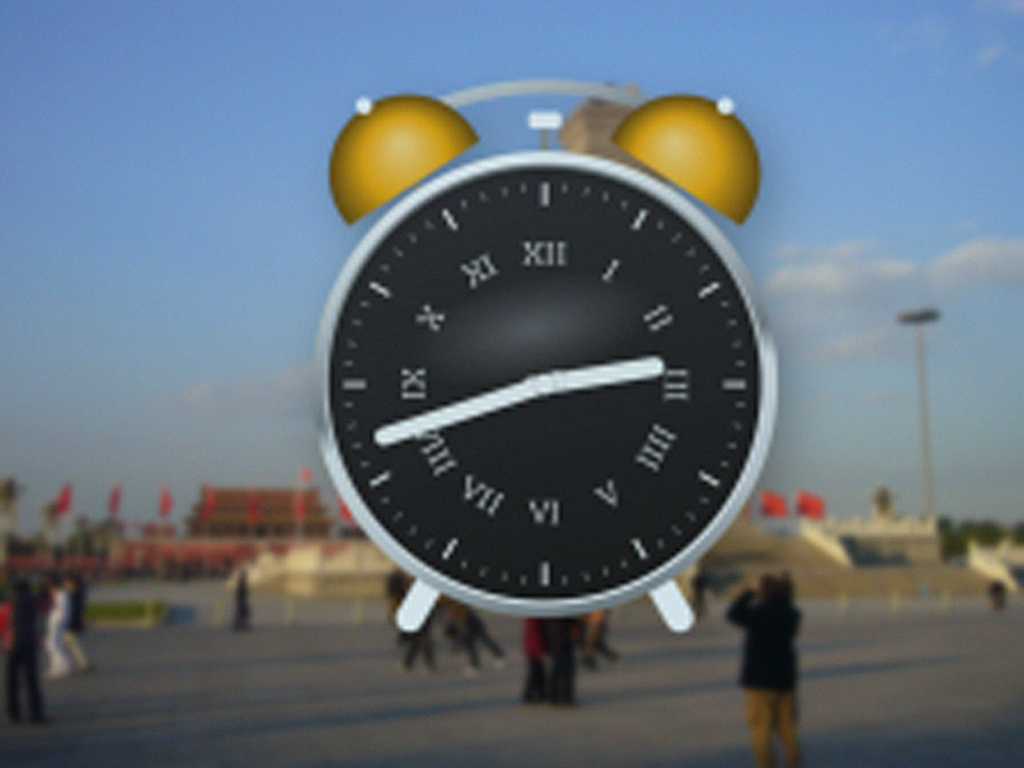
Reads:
{"hour": 2, "minute": 42}
